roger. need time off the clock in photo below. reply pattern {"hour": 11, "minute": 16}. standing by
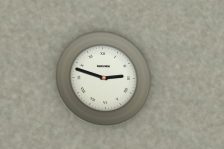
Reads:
{"hour": 2, "minute": 48}
